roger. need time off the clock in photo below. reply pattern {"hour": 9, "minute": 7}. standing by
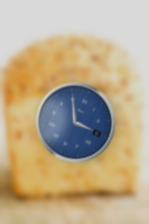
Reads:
{"hour": 2, "minute": 55}
